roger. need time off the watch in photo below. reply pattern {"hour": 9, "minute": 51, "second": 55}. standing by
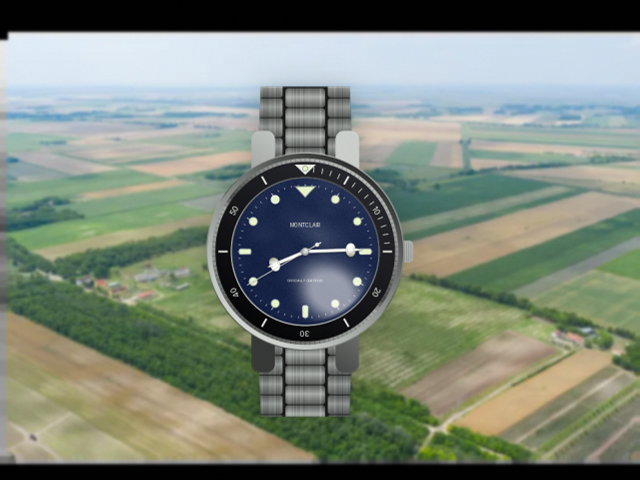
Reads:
{"hour": 8, "minute": 14, "second": 40}
